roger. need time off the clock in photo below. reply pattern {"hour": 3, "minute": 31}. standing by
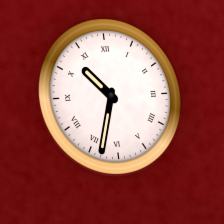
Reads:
{"hour": 10, "minute": 33}
